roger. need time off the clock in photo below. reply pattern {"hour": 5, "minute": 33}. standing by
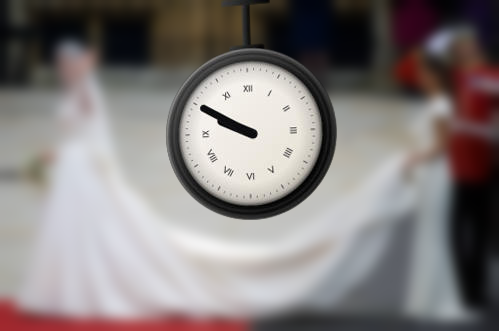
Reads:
{"hour": 9, "minute": 50}
